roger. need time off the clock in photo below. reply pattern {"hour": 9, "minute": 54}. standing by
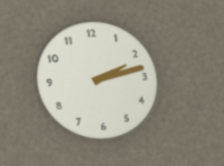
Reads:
{"hour": 2, "minute": 13}
